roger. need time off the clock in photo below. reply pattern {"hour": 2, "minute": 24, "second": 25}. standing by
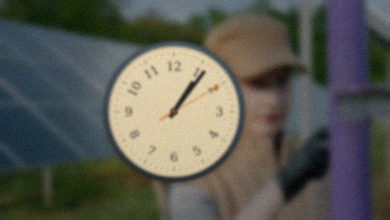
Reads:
{"hour": 1, "minute": 6, "second": 10}
